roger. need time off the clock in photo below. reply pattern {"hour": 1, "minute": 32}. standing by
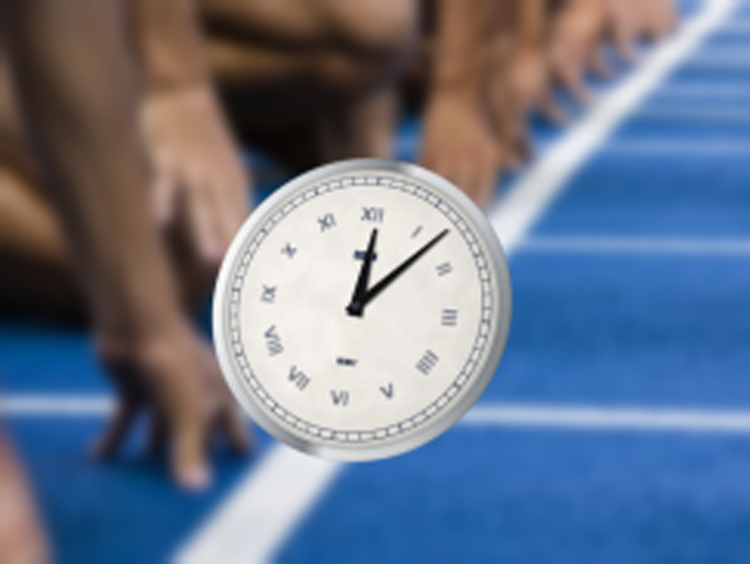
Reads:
{"hour": 12, "minute": 7}
